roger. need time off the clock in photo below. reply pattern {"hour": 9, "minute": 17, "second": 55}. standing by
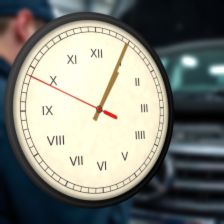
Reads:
{"hour": 1, "minute": 4, "second": 49}
